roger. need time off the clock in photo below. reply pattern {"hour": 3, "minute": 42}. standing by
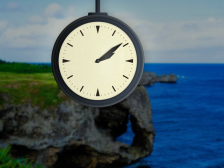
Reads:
{"hour": 2, "minute": 9}
